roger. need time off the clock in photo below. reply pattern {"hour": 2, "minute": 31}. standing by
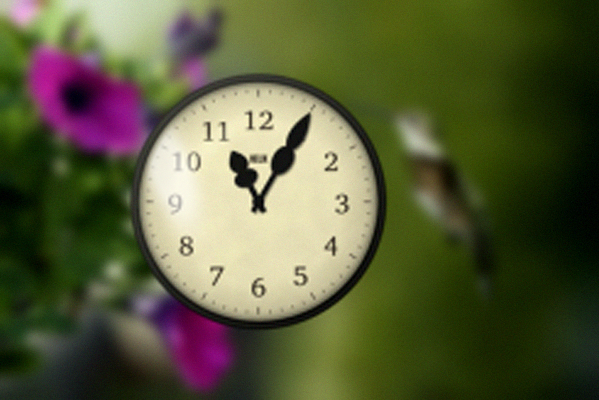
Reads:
{"hour": 11, "minute": 5}
